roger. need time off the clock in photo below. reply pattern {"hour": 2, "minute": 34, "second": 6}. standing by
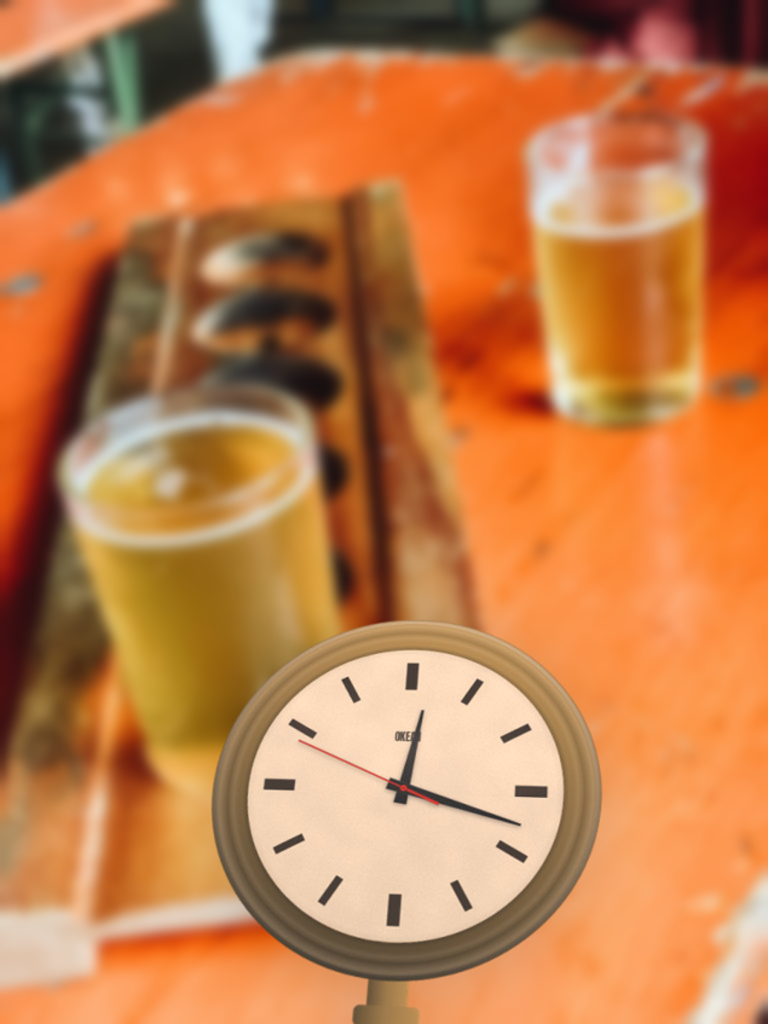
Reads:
{"hour": 12, "minute": 17, "second": 49}
